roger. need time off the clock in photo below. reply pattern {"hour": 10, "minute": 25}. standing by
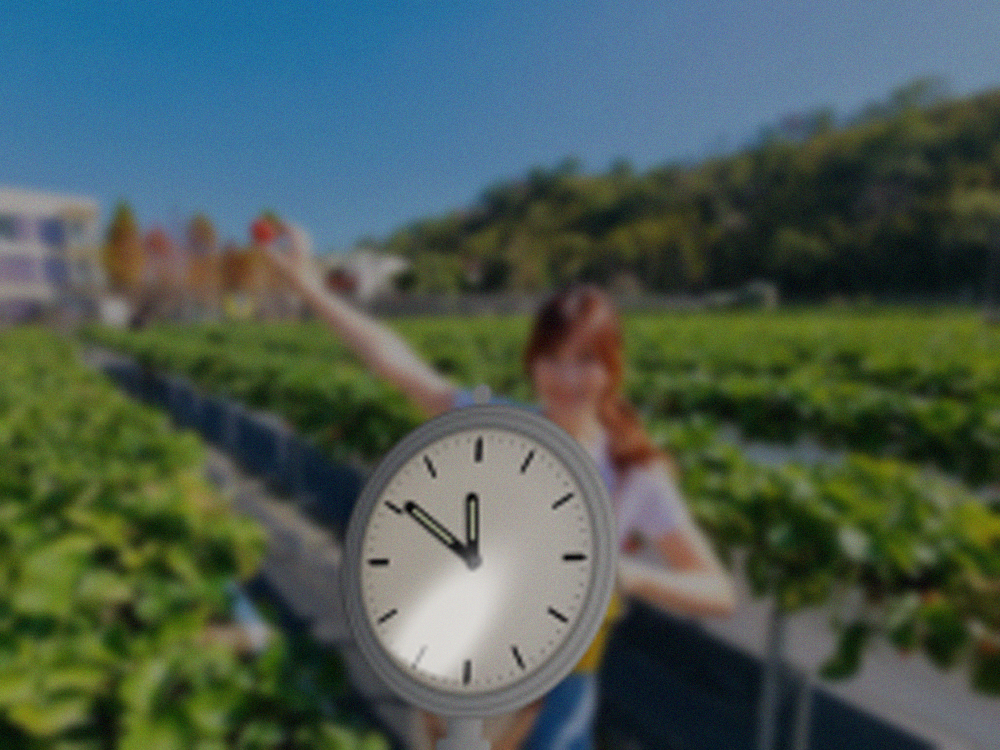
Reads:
{"hour": 11, "minute": 51}
